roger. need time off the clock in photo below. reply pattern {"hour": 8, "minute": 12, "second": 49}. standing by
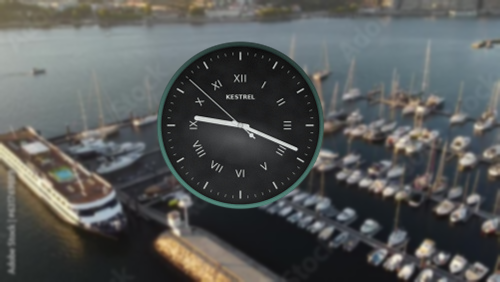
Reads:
{"hour": 9, "minute": 18, "second": 52}
